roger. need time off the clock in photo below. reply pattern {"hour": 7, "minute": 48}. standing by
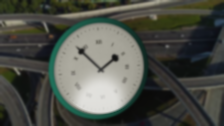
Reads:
{"hour": 1, "minute": 53}
